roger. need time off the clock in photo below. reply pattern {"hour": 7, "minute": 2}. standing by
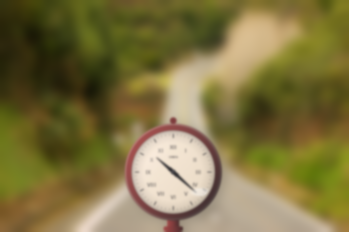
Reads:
{"hour": 10, "minute": 22}
